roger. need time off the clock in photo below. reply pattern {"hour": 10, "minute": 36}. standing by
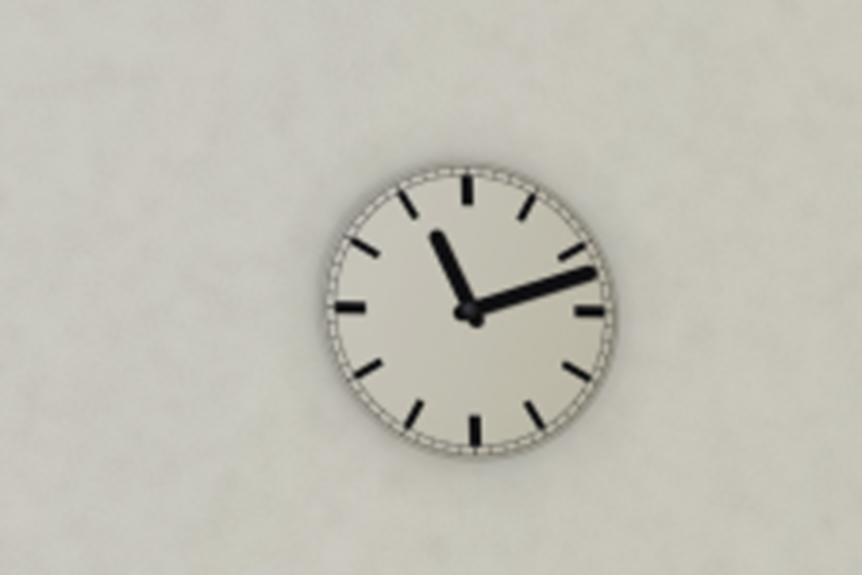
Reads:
{"hour": 11, "minute": 12}
